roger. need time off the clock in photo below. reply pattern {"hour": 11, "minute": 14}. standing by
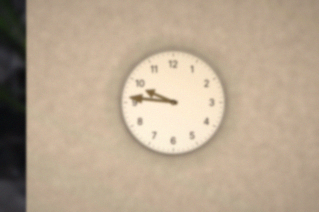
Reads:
{"hour": 9, "minute": 46}
